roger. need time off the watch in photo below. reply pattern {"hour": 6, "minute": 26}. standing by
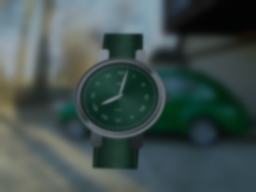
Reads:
{"hour": 8, "minute": 2}
